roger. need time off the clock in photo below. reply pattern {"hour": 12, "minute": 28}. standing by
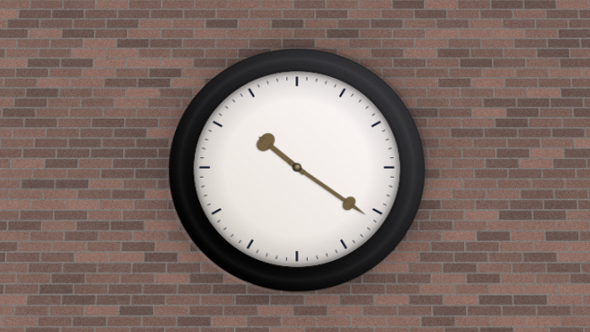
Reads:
{"hour": 10, "minute": 21}
